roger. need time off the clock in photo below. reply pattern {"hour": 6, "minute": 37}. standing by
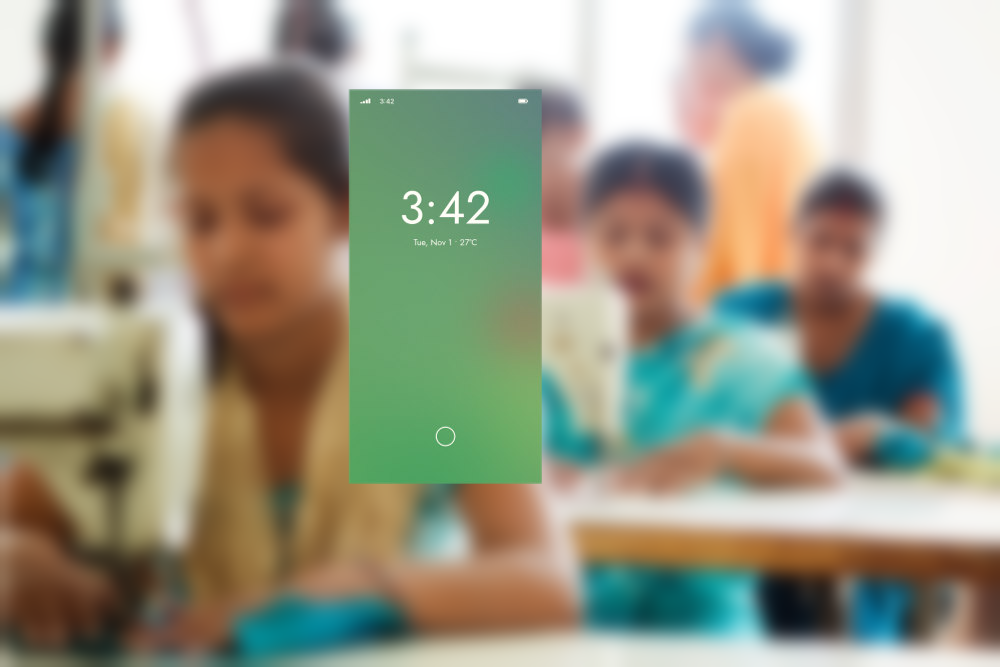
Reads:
{"hour": 3, "minute": 42}
